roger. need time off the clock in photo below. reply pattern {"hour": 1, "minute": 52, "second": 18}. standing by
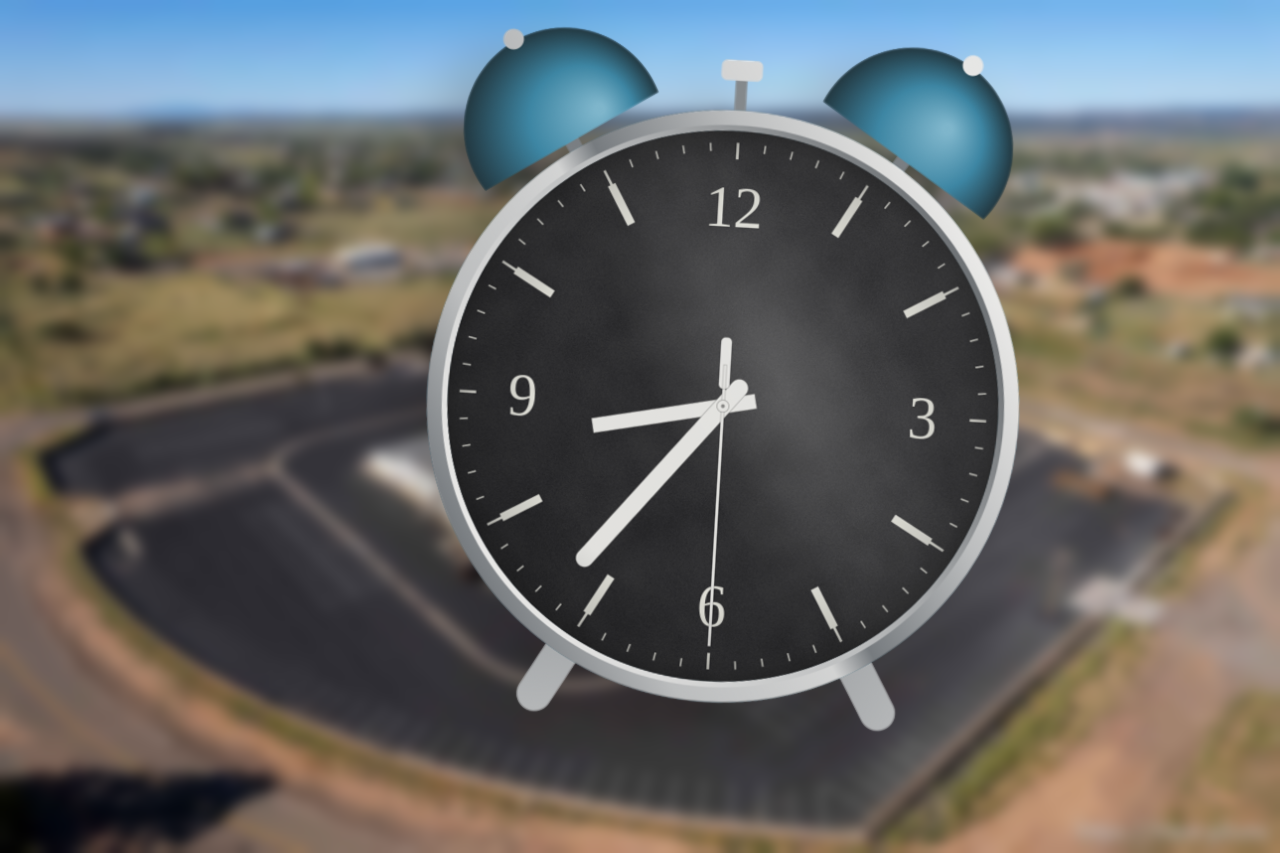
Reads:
{"hour": 8, "minute": 36, "second": 30}
